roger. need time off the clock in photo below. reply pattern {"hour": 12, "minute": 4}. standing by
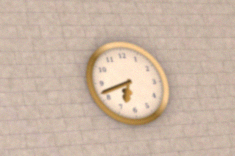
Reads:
{"hour": 6, "minute": 42}
